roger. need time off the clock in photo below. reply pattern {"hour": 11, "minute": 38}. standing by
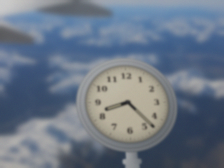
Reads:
{"hour": 8, "minute": 23}
